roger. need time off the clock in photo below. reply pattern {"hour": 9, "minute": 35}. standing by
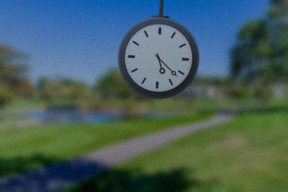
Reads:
{"hour": 5, "minute": 22}
